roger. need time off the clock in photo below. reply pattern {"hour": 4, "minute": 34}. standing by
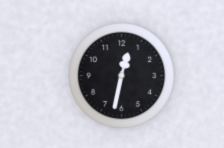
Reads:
{"hour": 12, "minute": 32}
